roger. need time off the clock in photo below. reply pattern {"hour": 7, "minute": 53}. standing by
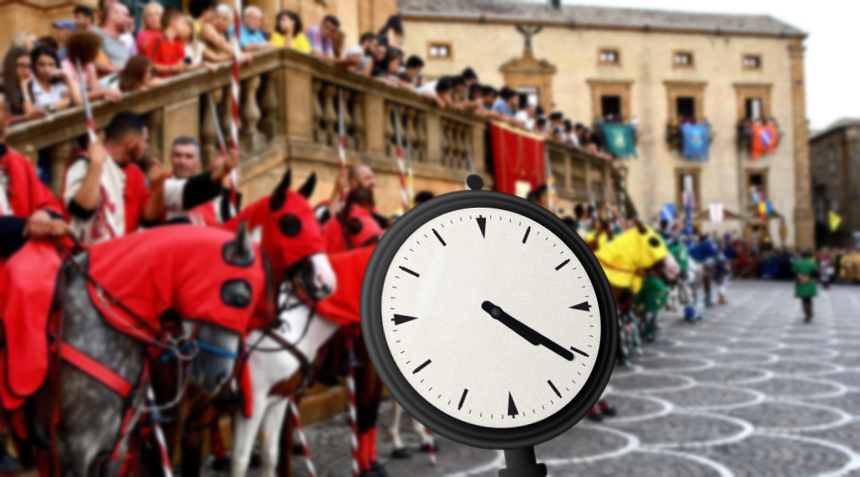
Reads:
{"hour": 4, "minute": 21}
